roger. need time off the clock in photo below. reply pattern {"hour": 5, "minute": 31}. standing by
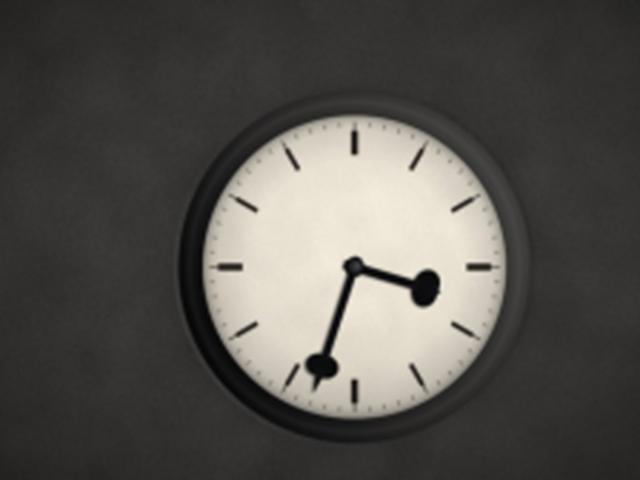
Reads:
{"hour": 3, "minute": 33}
